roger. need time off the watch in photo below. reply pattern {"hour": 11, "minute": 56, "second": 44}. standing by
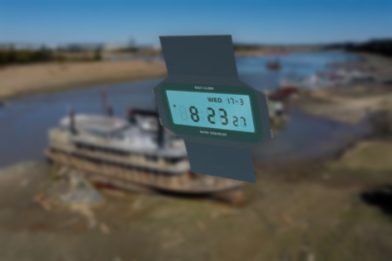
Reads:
{"hour": 8, "minute": 23, "second": 27}
